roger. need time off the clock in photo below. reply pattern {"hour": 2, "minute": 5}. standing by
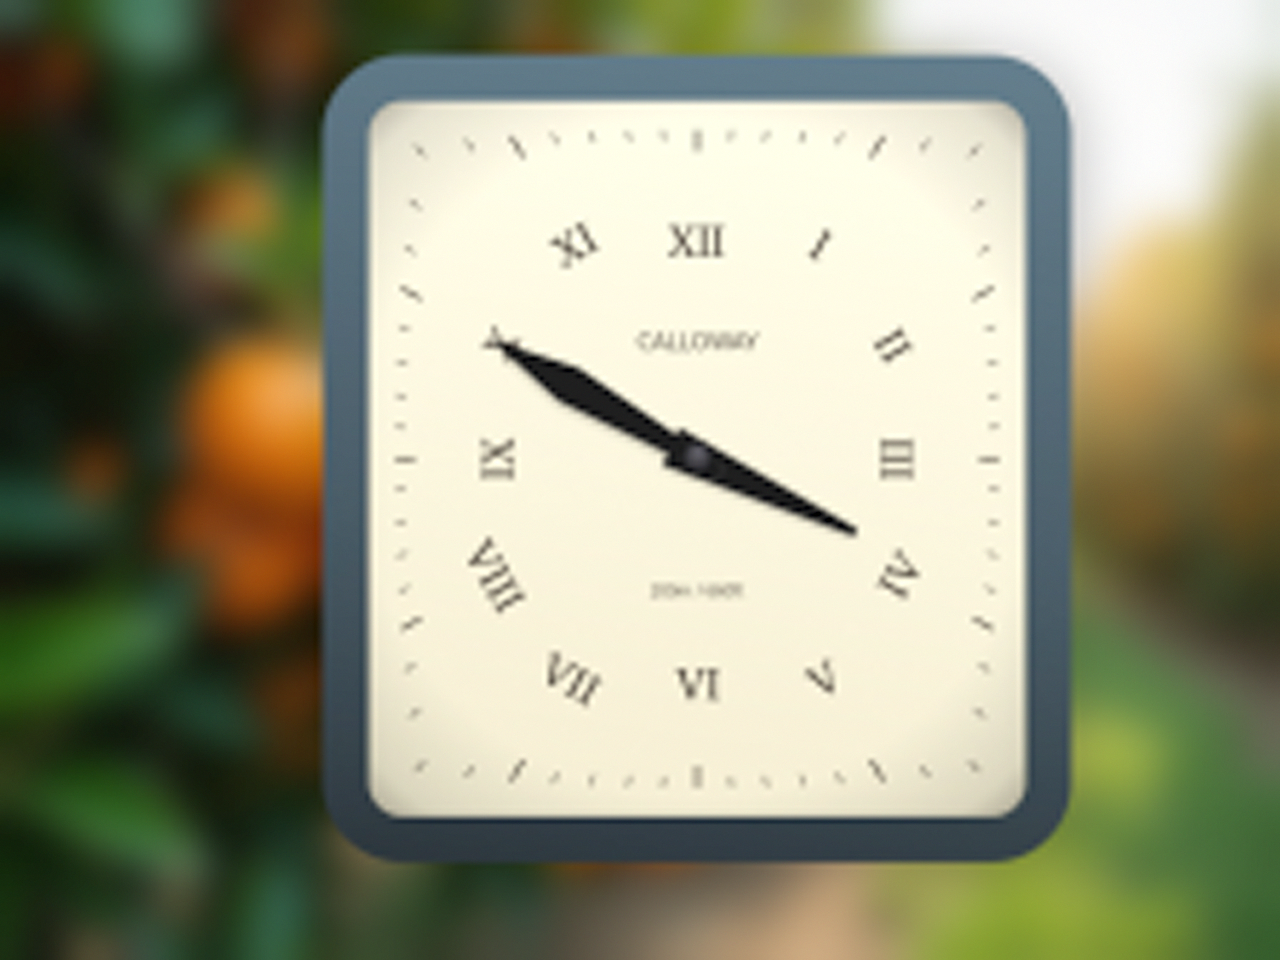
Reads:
{"hour": 3, "minute": 50}
